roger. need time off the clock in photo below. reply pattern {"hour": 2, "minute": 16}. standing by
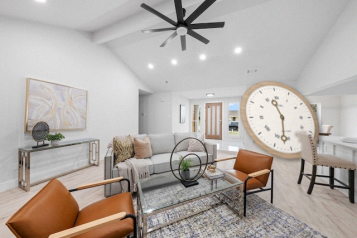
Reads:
{"hour": 11, "minute": 32}
